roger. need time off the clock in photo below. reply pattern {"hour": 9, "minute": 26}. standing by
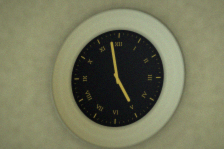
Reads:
{"hour": 4, "minute": 58}
